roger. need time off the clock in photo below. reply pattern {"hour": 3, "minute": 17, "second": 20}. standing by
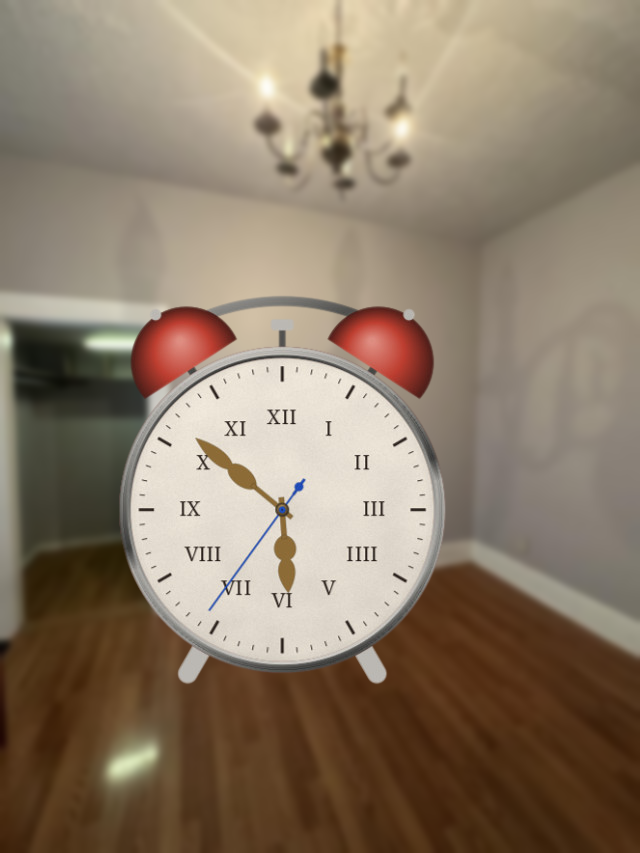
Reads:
{"hour": 5, "minute": 51, "second": 36}
